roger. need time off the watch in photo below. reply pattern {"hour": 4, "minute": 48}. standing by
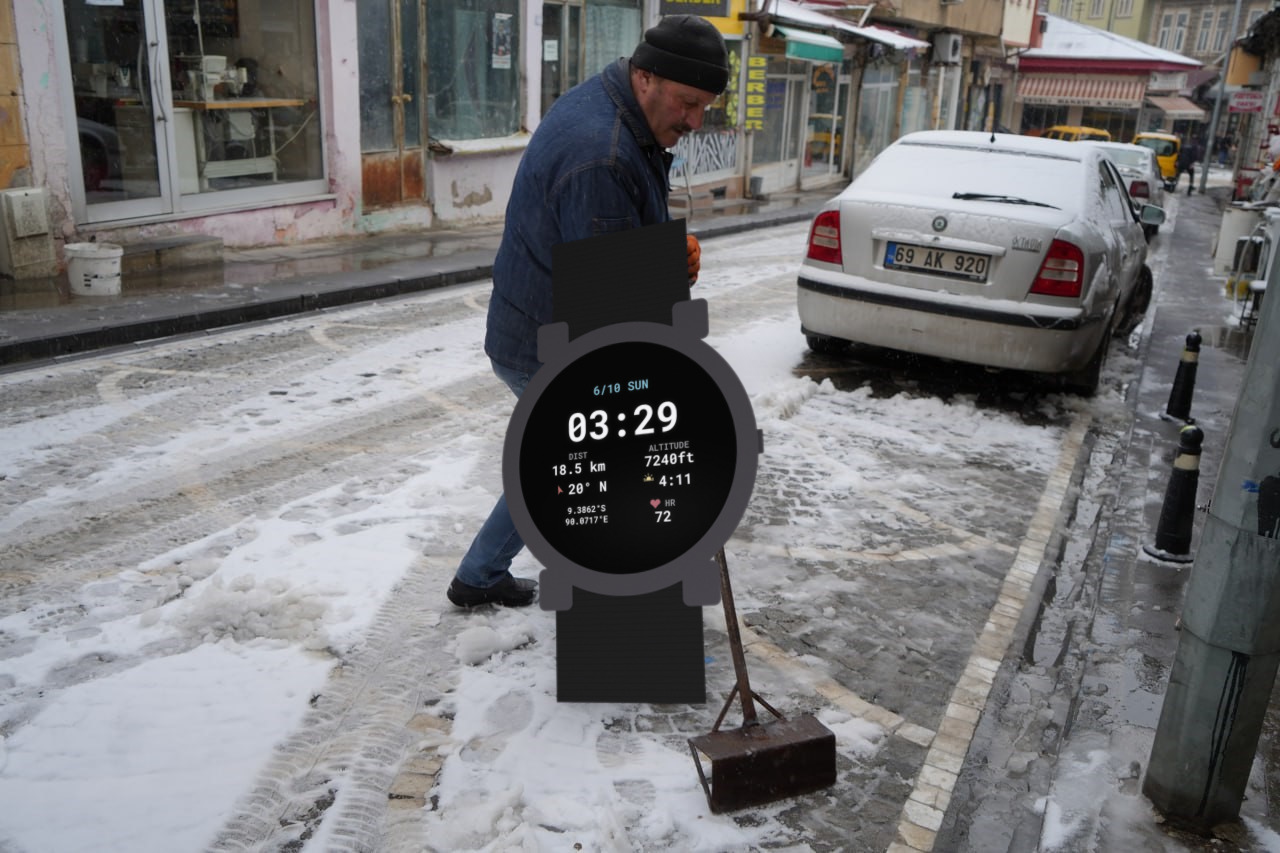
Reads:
{"hour": 3, "minute": 29}
